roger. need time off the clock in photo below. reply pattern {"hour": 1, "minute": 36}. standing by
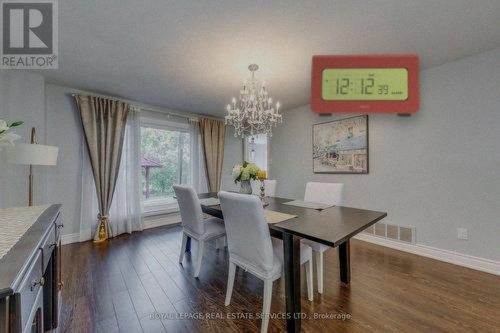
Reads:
{"hour": 12, "minute": 12}
